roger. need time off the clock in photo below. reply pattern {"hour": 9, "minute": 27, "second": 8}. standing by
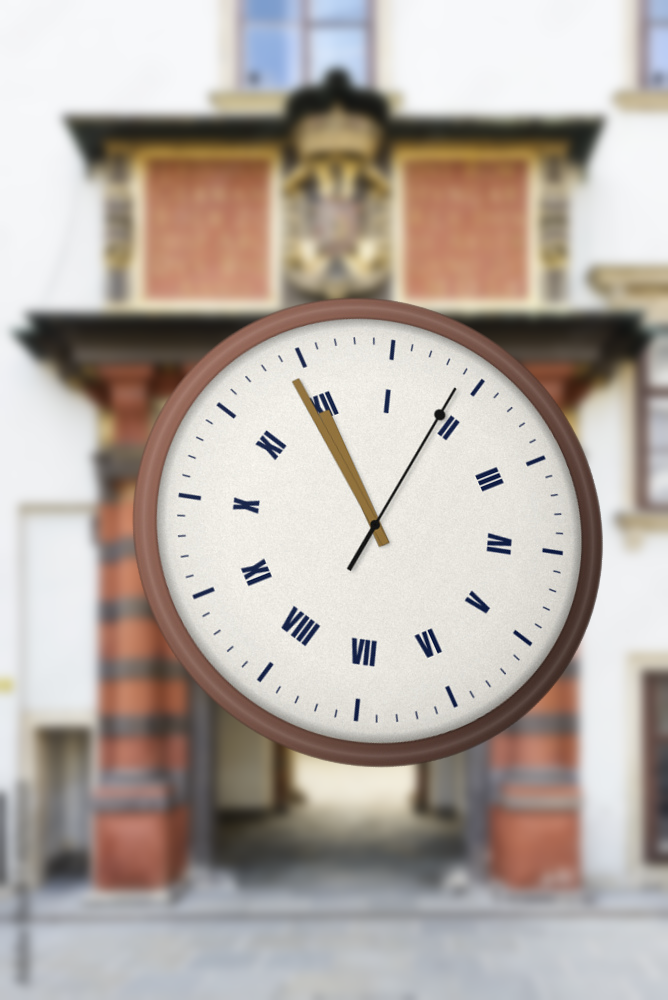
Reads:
{"hour": 11, "minute": 59, "second": 9}
